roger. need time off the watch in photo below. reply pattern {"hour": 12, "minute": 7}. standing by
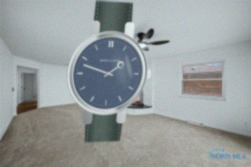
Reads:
{"hour": 1, "minute": 48}
